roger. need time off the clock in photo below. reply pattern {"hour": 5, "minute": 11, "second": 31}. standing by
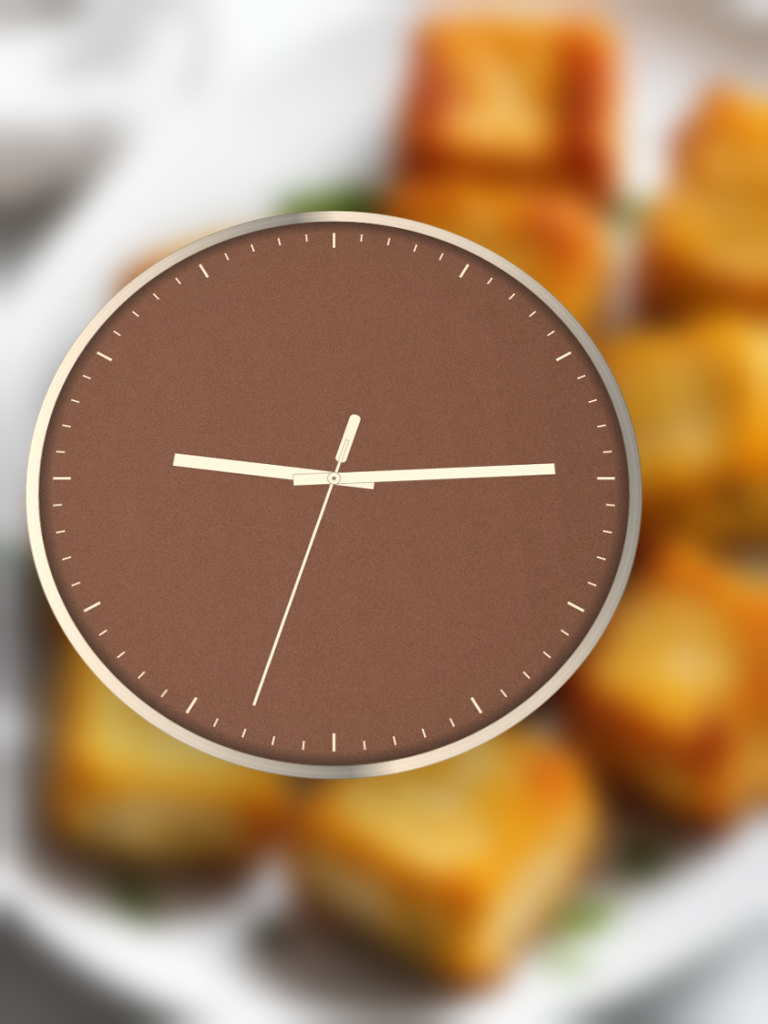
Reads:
{"hour": 9, "minute": 14, "second": 33}
